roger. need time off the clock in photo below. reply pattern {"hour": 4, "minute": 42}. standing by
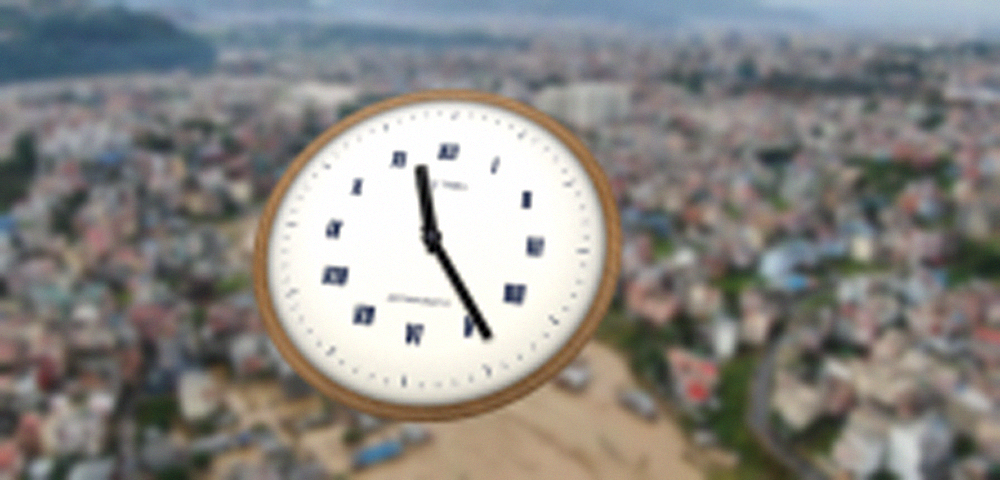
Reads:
{"hour": 11, "minute": 24}
